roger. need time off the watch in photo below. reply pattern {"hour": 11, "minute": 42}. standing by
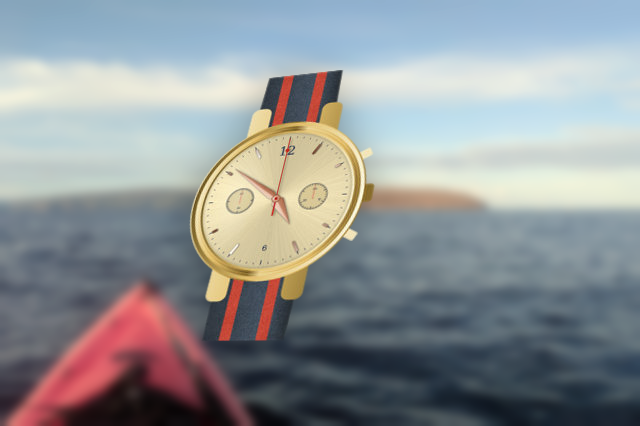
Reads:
{"hour": 4, "minute": 51}
